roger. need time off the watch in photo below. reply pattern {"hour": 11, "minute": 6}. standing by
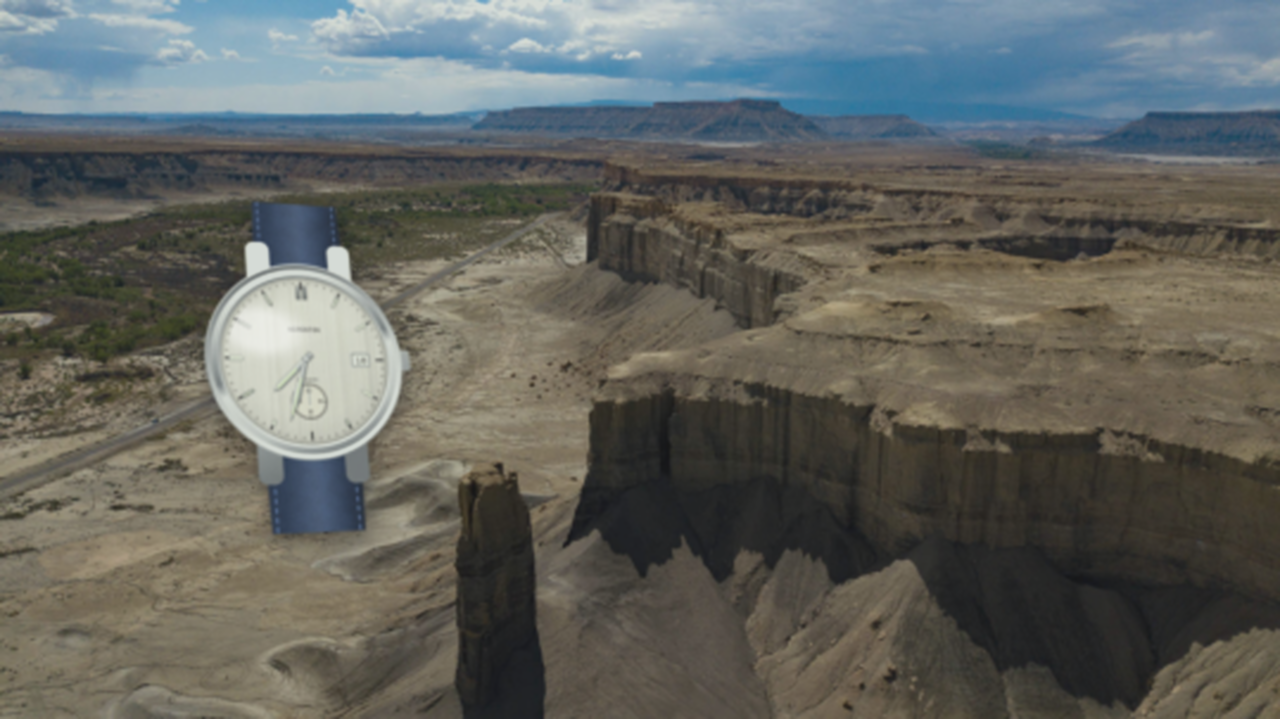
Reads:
{"hour": 7, "minute": 33}
